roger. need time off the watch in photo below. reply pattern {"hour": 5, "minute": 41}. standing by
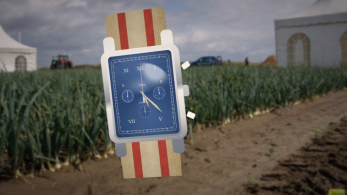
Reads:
{"hour": 5, "minute": 23}
